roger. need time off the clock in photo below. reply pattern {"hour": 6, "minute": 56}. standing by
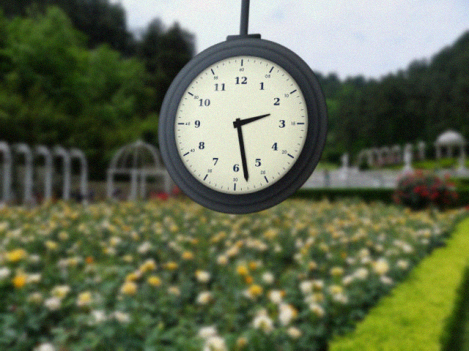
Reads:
{"hour": 2, "minute": 28}
